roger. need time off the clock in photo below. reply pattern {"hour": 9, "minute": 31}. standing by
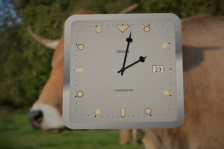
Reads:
{"hour": 2, "minute": 2}
